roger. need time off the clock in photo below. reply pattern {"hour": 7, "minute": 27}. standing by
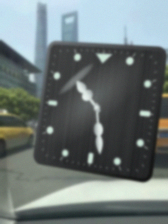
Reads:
{"hour": 10, "minute": 28}
